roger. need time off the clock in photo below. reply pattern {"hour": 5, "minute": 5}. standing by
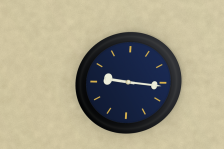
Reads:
{"hour": 9, "minute": 16}
